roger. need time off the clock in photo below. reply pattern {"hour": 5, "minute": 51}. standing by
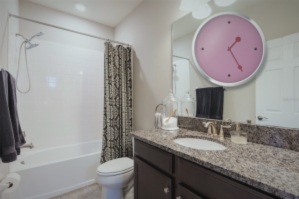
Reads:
{"hour": 1, "minute": 25}
